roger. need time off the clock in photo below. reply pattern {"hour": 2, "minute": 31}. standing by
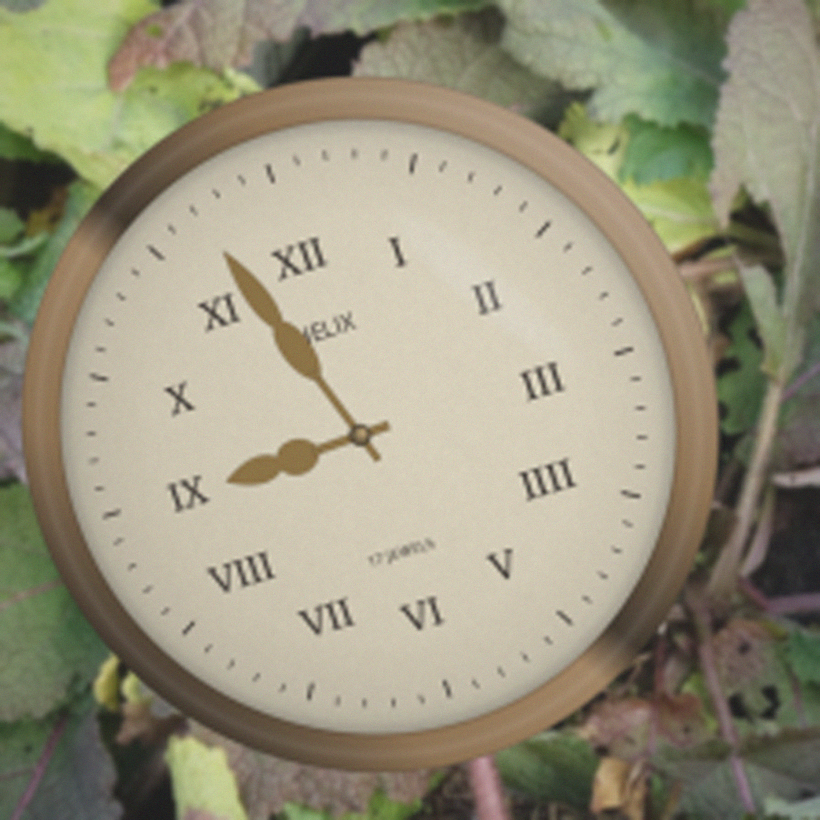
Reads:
{"hour": 8, "minute": 57}
